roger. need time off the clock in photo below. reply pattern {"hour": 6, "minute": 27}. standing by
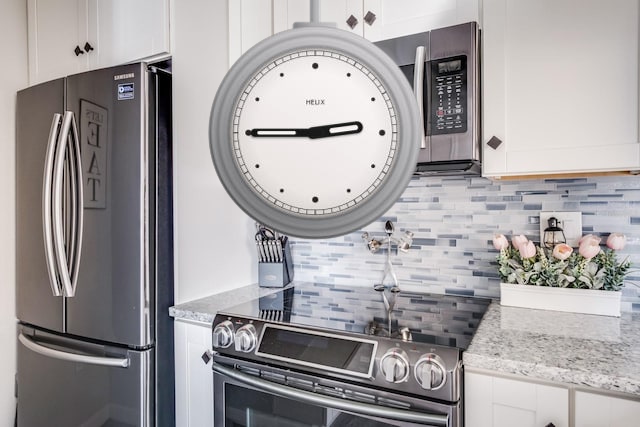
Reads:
{"hour": 2, "minute": 45}
